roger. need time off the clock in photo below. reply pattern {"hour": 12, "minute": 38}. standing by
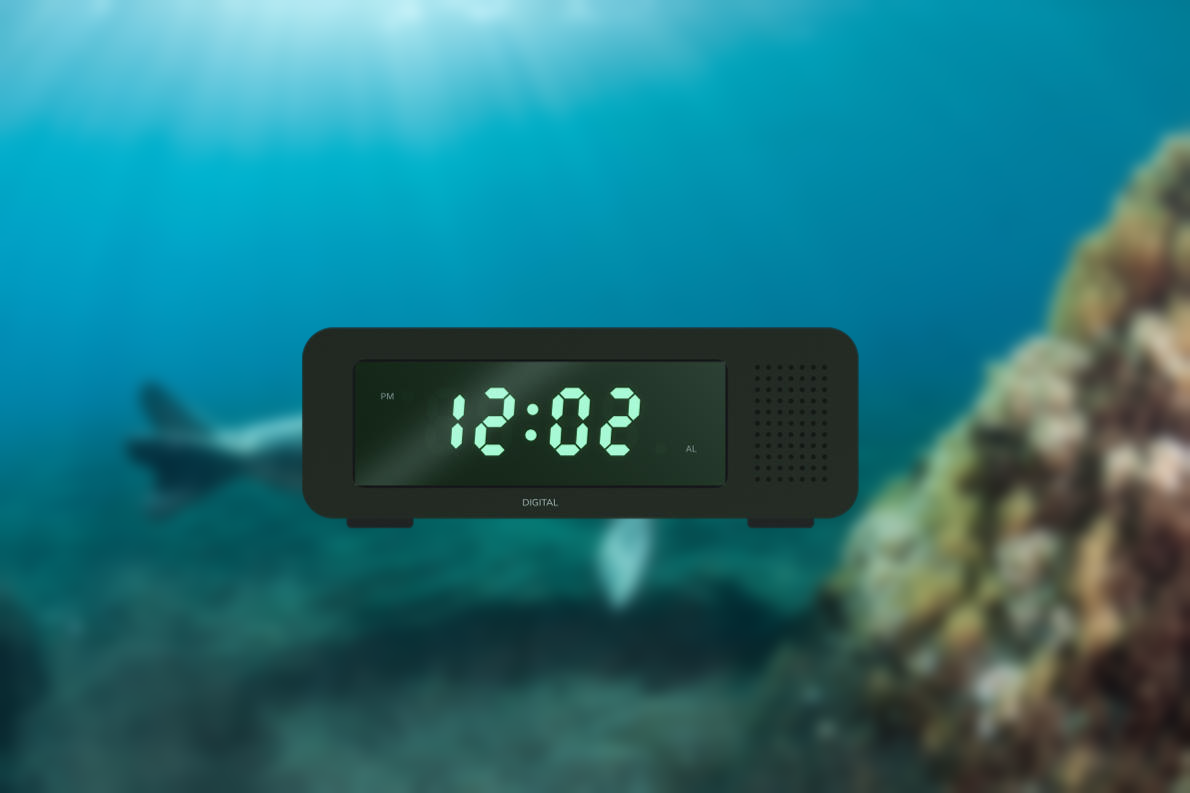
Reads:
{"hour": 12, "minute": 2}
